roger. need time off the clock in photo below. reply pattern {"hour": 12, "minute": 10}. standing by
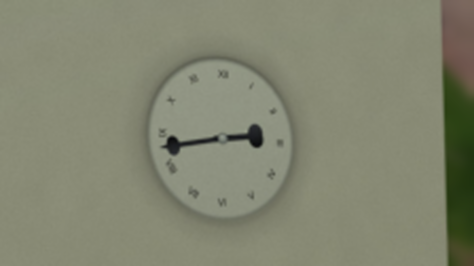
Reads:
{"hour": 2, "minute": 43}
